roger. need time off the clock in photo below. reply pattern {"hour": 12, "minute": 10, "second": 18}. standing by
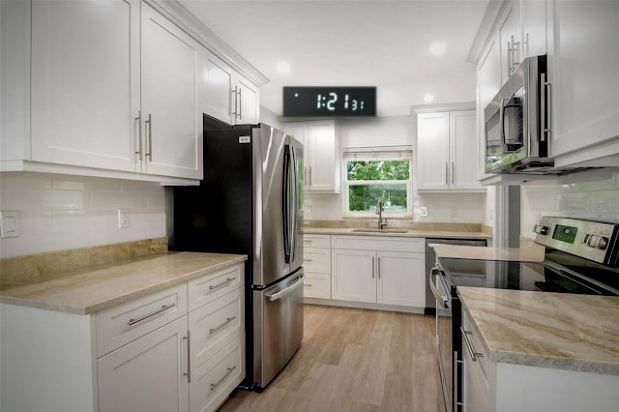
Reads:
{"hour": 1, "minute": 21, "second": 31}
